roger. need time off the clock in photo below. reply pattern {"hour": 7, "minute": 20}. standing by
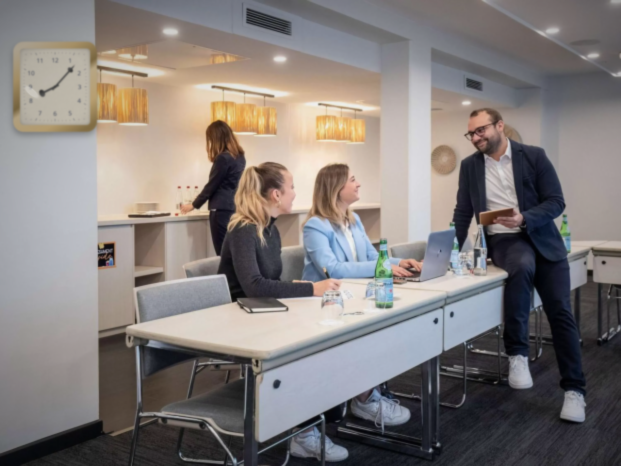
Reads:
{"hour": 8, "minute": 7}
